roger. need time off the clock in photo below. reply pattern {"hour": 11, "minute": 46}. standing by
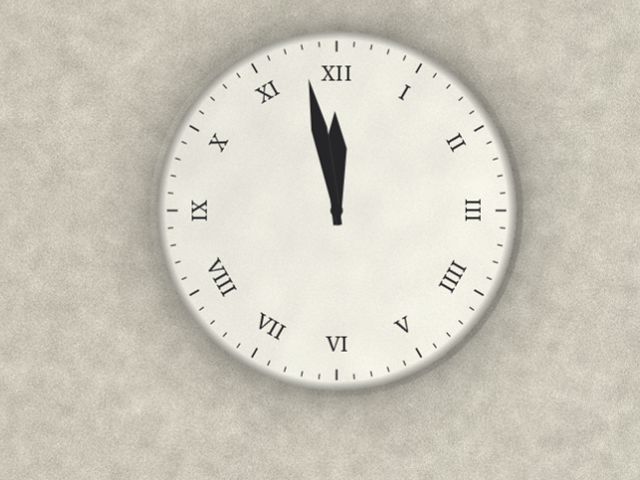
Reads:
{"hour": 11, "minute": 58}
